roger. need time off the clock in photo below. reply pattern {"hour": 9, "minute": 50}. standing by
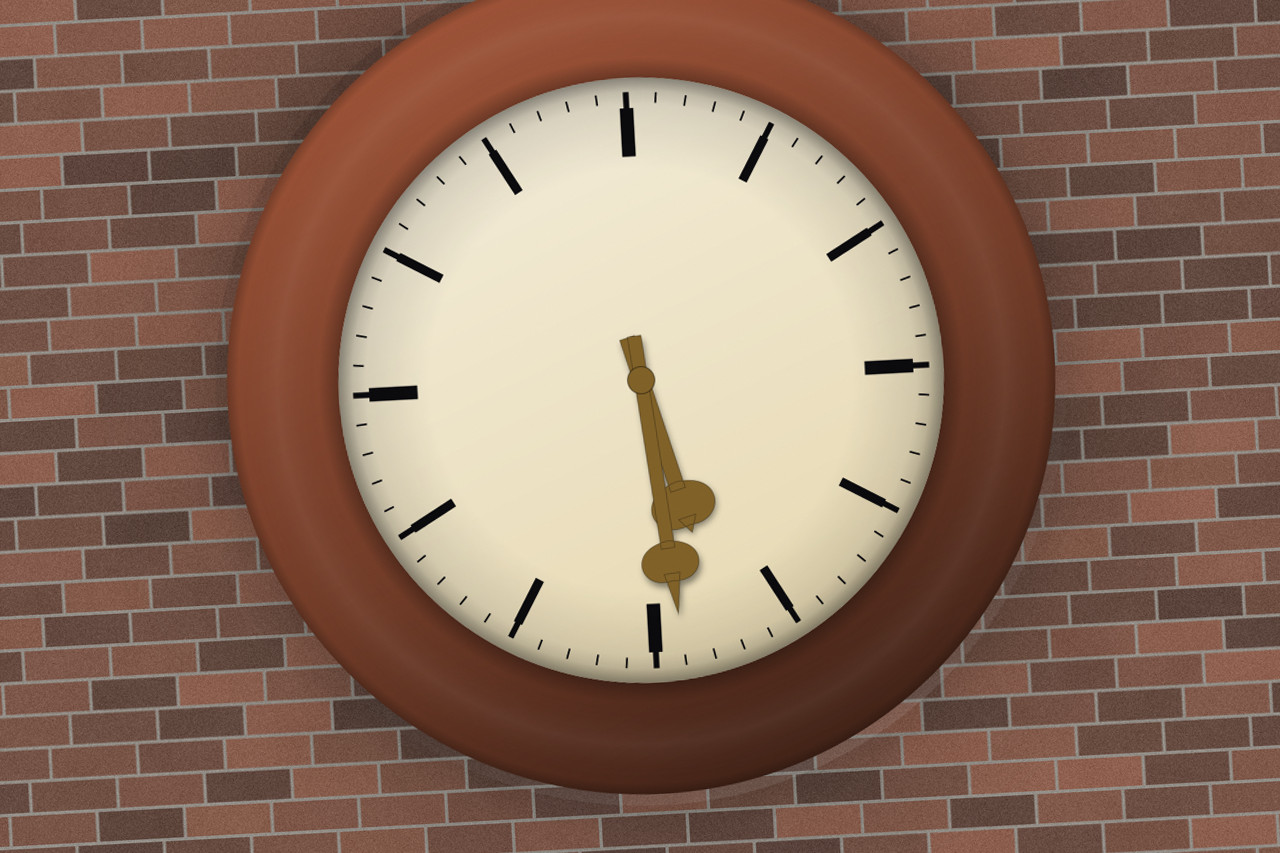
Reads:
{"hour": 5, "minute": 29}
